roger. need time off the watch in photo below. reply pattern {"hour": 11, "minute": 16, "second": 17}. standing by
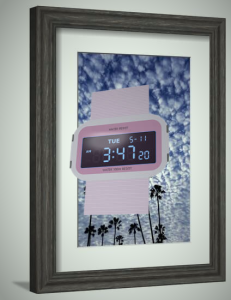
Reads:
{"hour": 3, "minute": 47, "second": 20}
